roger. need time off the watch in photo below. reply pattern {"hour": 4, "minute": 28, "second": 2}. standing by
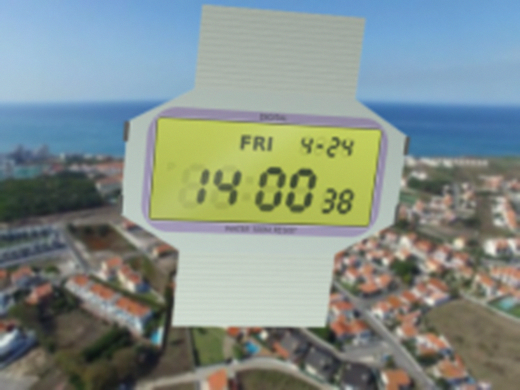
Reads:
{"hour": 14, "minute": 0, "second": 38}
